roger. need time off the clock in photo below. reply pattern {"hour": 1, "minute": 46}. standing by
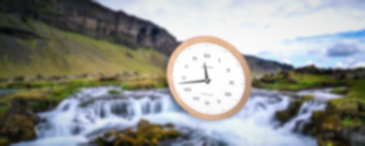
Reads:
{"hour": 11, "minute": 43}
